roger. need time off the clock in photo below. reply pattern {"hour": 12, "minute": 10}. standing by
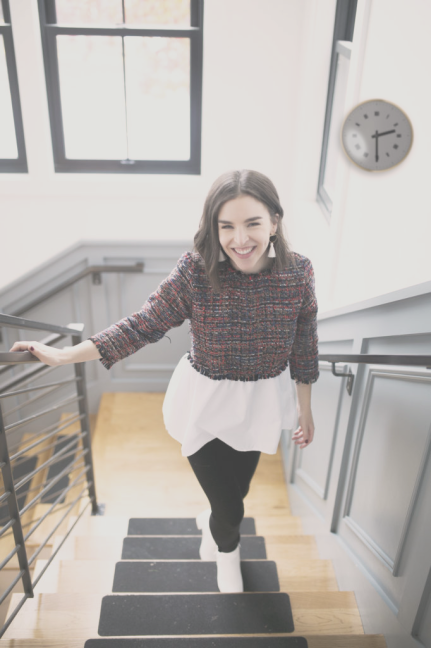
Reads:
{"hour": 2, "minute": 30}
